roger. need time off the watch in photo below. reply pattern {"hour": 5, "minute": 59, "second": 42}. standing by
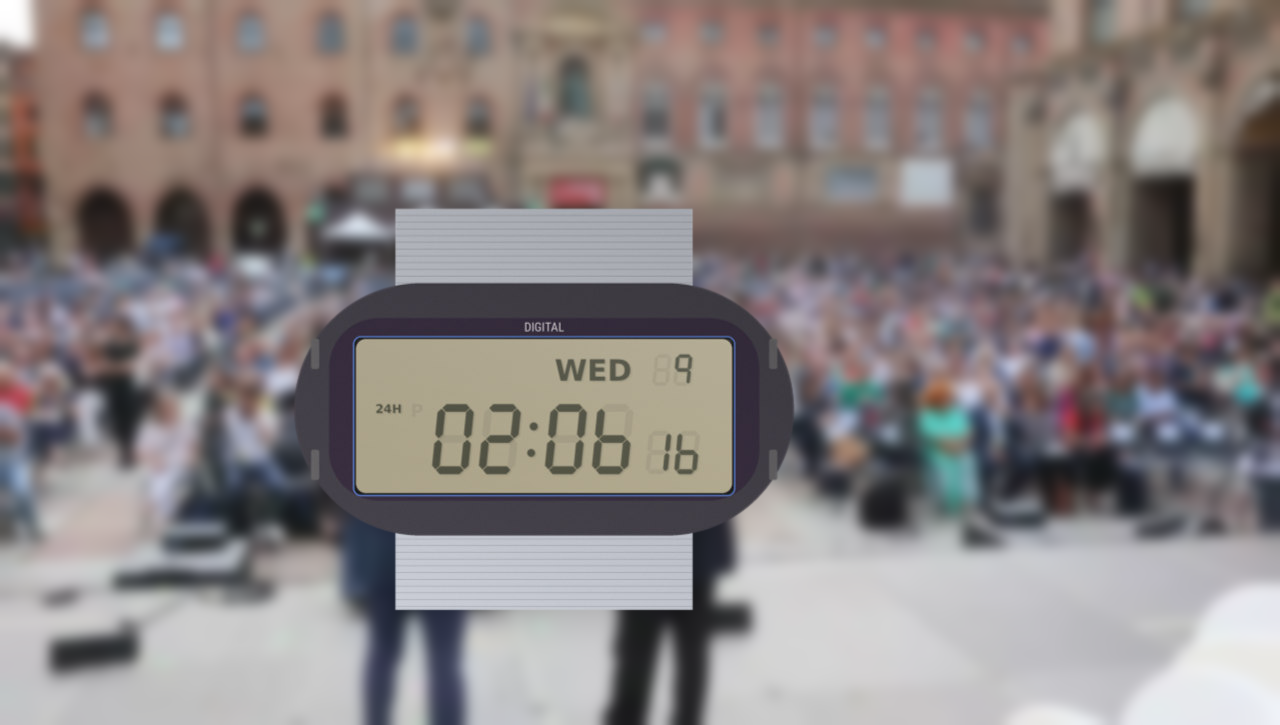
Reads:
{"hour": 2, "minute": 6, "second": 16}
